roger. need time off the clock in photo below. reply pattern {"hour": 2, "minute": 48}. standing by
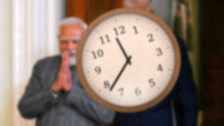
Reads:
{"hour": 11, "minute": 38}
